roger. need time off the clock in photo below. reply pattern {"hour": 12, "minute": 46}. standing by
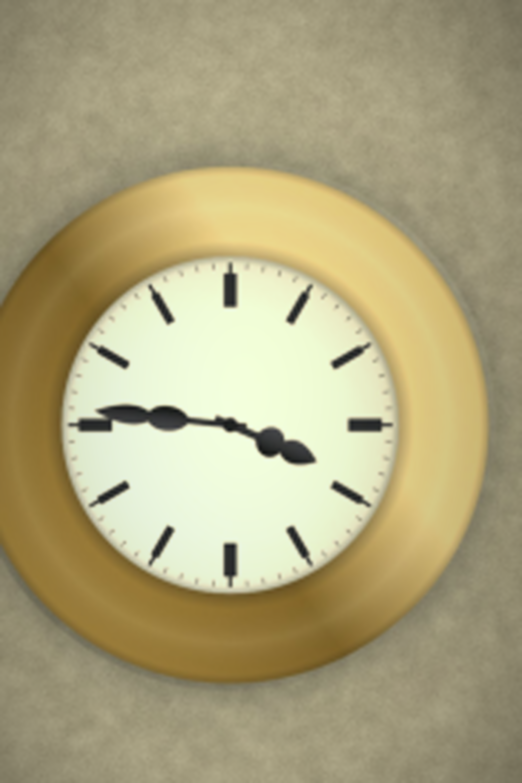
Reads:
{"hour": 3, "minute": 46}
